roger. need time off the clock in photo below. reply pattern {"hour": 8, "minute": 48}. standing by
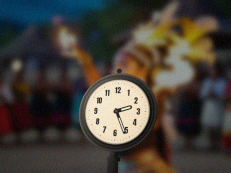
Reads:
{"hour": 2, "minute": 26}
